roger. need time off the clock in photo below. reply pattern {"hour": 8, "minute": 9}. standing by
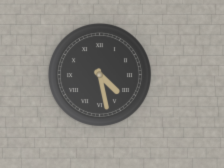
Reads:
{"hour": 4, "minute": 28}
